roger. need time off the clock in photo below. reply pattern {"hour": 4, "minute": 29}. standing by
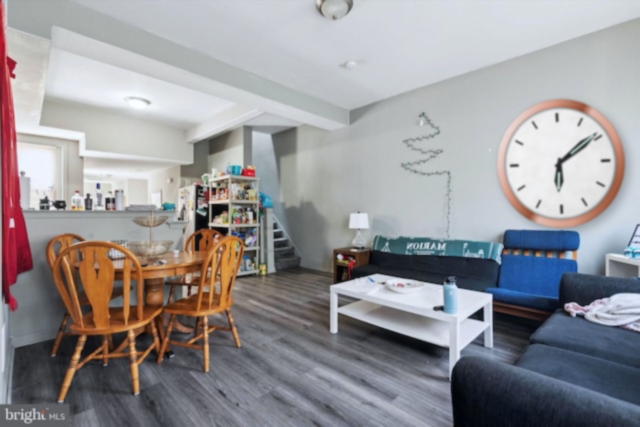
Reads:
{"hour": 6, "minute": 9}
